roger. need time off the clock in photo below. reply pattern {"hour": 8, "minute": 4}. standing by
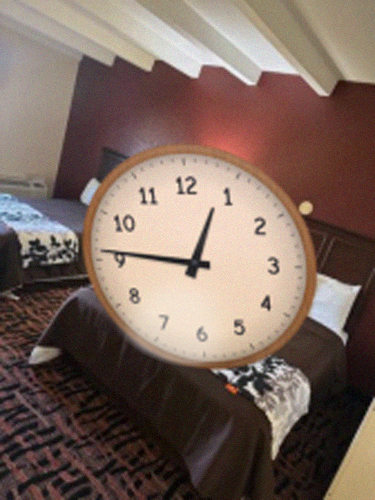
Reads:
{"hour": 12, "minute": 46}
